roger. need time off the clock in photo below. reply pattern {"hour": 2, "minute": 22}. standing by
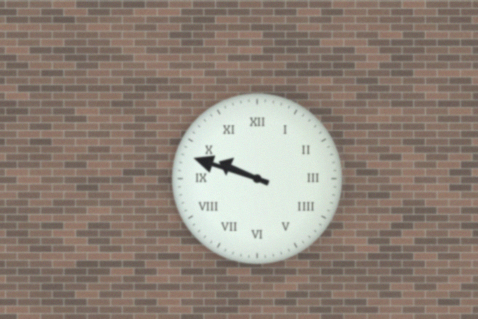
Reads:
{"hour": 9, "minute": 48}
